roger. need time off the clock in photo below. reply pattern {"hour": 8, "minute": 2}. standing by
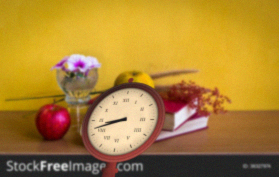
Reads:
{"hour": 8, "minute": 42}
